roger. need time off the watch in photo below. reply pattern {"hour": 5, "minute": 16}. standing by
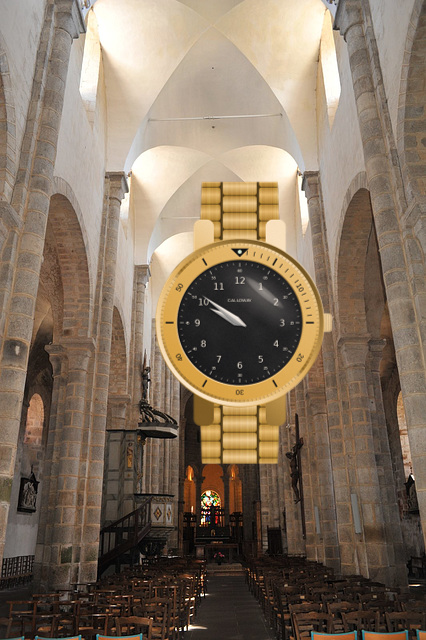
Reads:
{"hour": 9, "minute": 51}
